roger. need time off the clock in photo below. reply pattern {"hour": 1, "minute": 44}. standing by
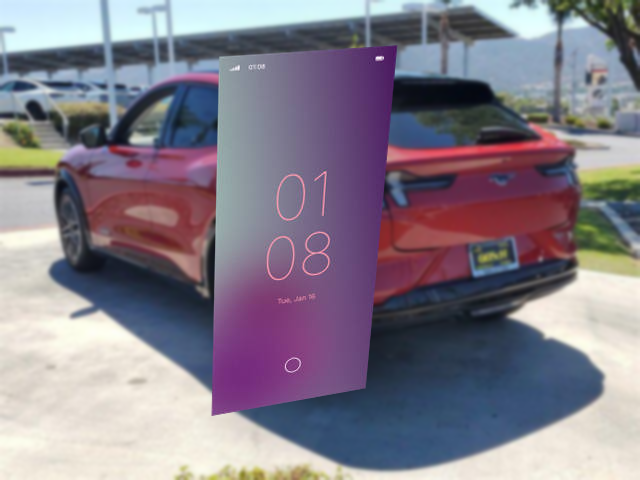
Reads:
{"hour": 1, "minute": 8}
